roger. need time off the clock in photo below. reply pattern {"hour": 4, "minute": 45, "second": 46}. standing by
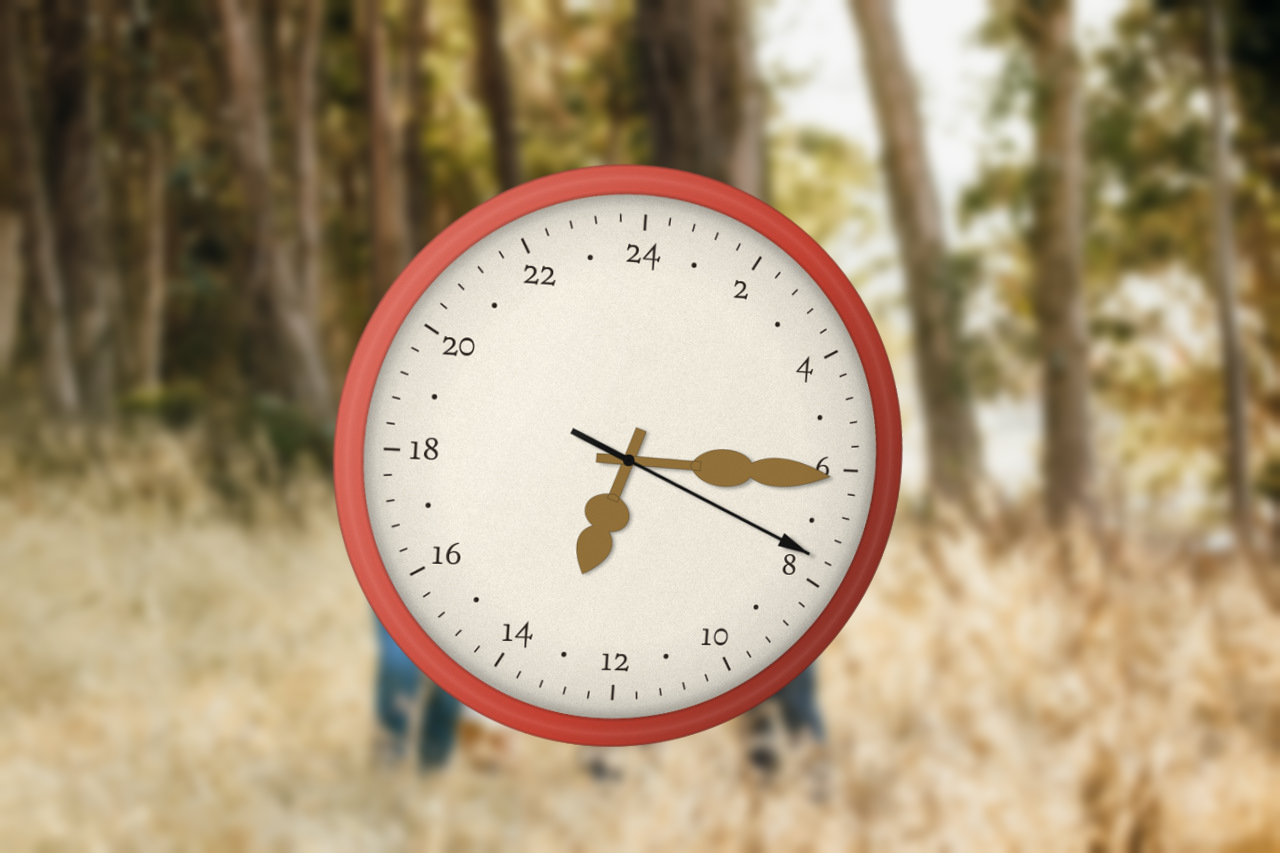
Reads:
{"hour": 13, "minute": 15, "second": 19}
